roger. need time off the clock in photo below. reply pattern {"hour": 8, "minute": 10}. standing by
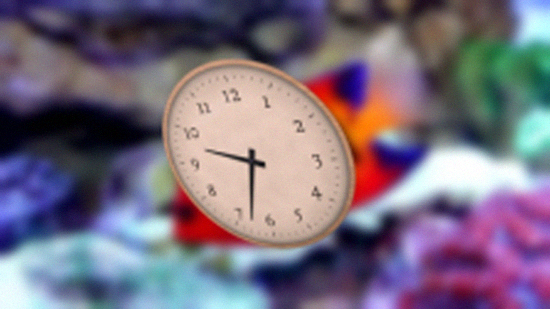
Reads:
{"hour": 9, "minute": 33}
